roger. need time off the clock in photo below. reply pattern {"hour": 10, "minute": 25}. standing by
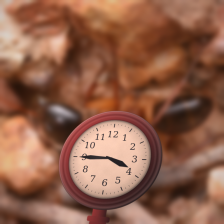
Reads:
{"hour": 3, "minute": 45}
